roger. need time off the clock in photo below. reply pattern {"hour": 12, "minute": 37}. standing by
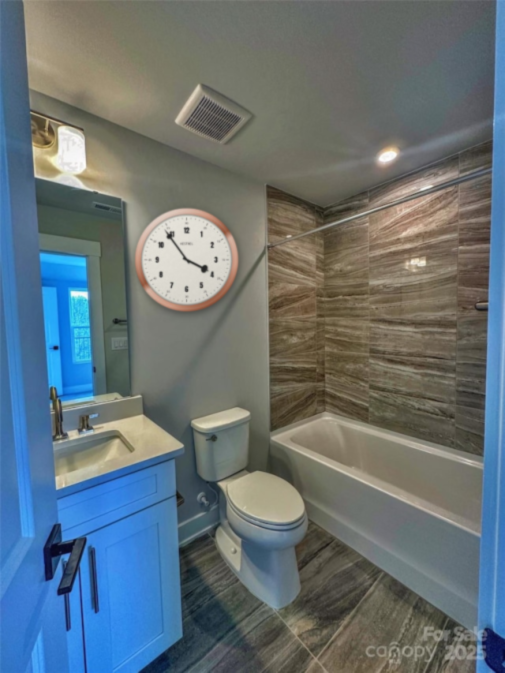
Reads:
{"hour": 3, "minute": 54}
